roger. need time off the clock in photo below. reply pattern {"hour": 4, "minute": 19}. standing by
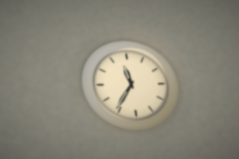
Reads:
{"hour": 11, "minute": 36}
